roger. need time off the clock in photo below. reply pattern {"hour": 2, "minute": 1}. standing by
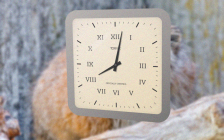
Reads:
{"hour": 8, "minute": 2}
